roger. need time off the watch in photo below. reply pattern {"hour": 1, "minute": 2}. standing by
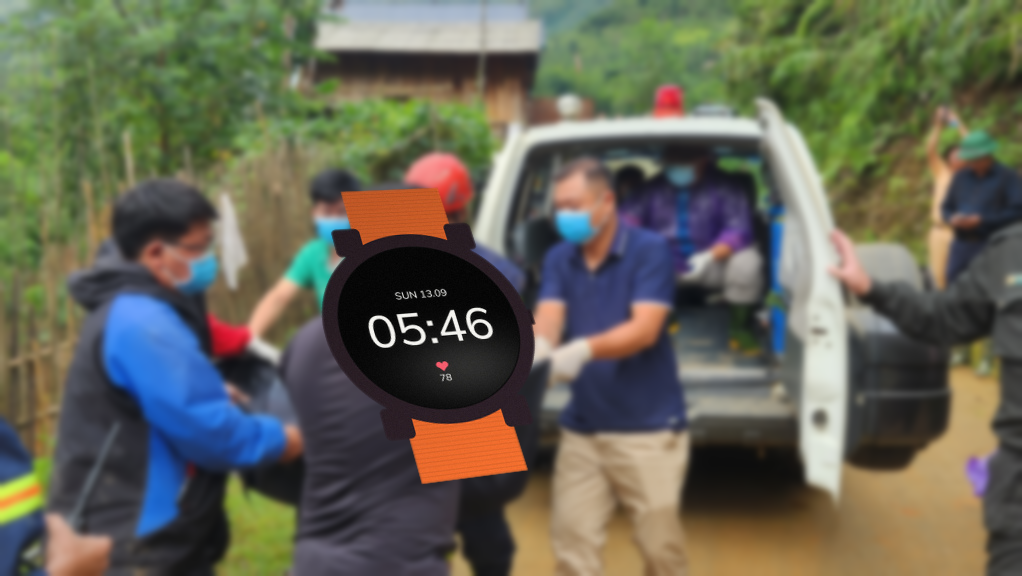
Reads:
{"hour": 5, "minute": 46}
